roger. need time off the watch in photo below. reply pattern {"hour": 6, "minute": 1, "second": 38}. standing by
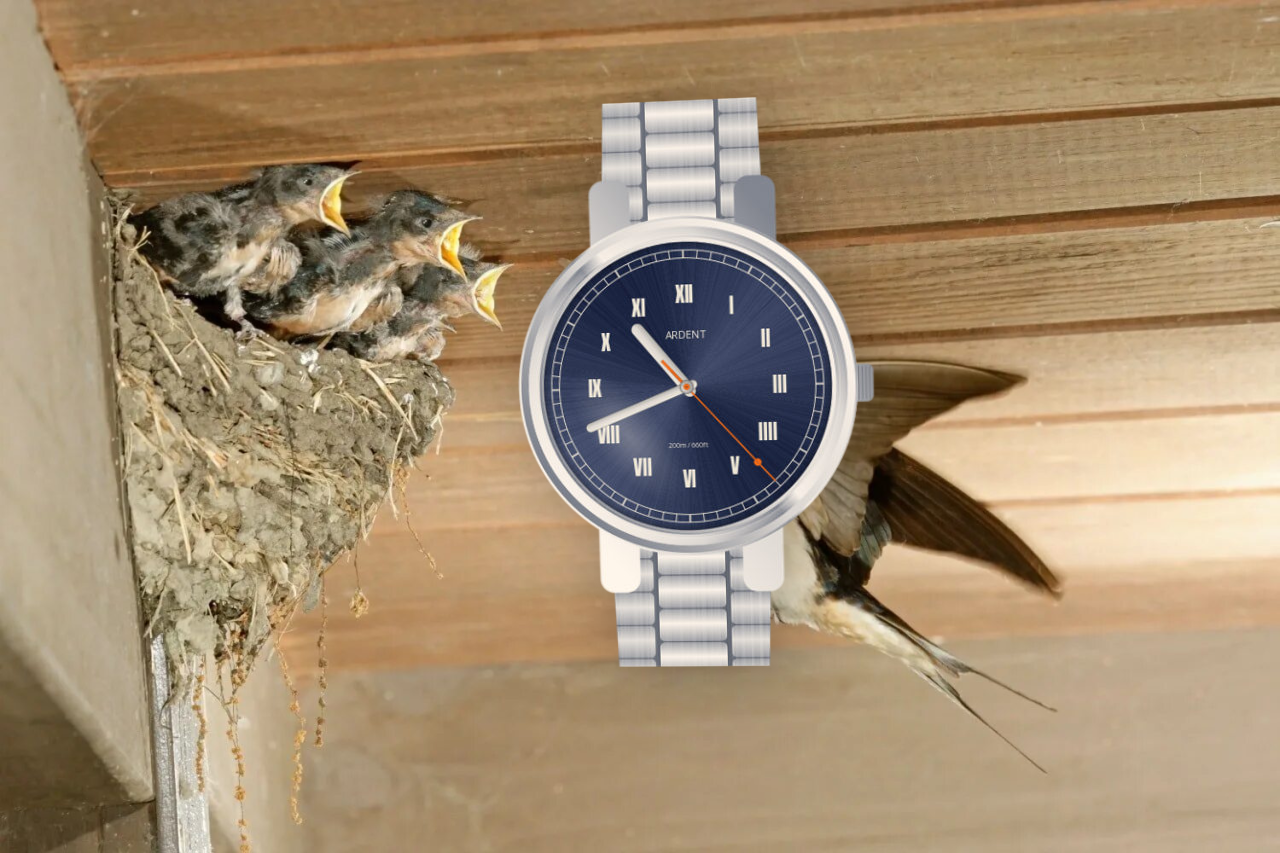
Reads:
{"hour": 10, "minute": 41, "second": 23}
